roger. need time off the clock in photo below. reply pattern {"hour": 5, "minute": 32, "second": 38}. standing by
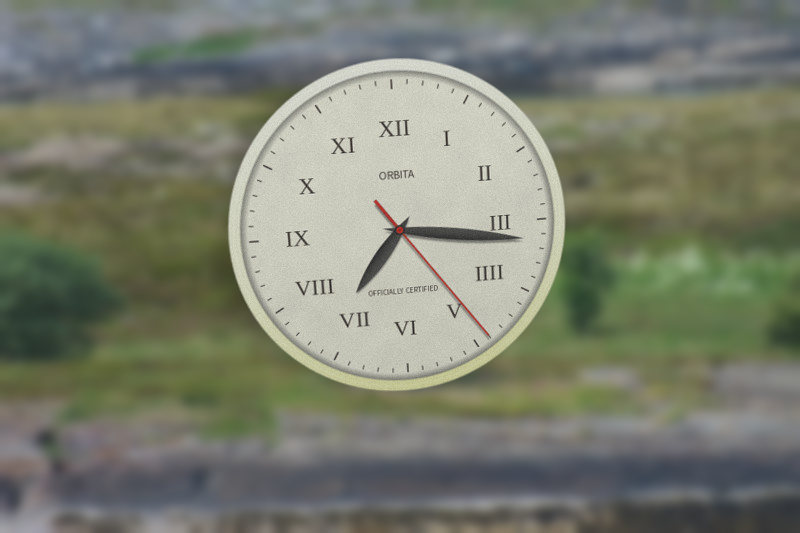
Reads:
{"hour": 7, "minute": 16, "second": 24}
